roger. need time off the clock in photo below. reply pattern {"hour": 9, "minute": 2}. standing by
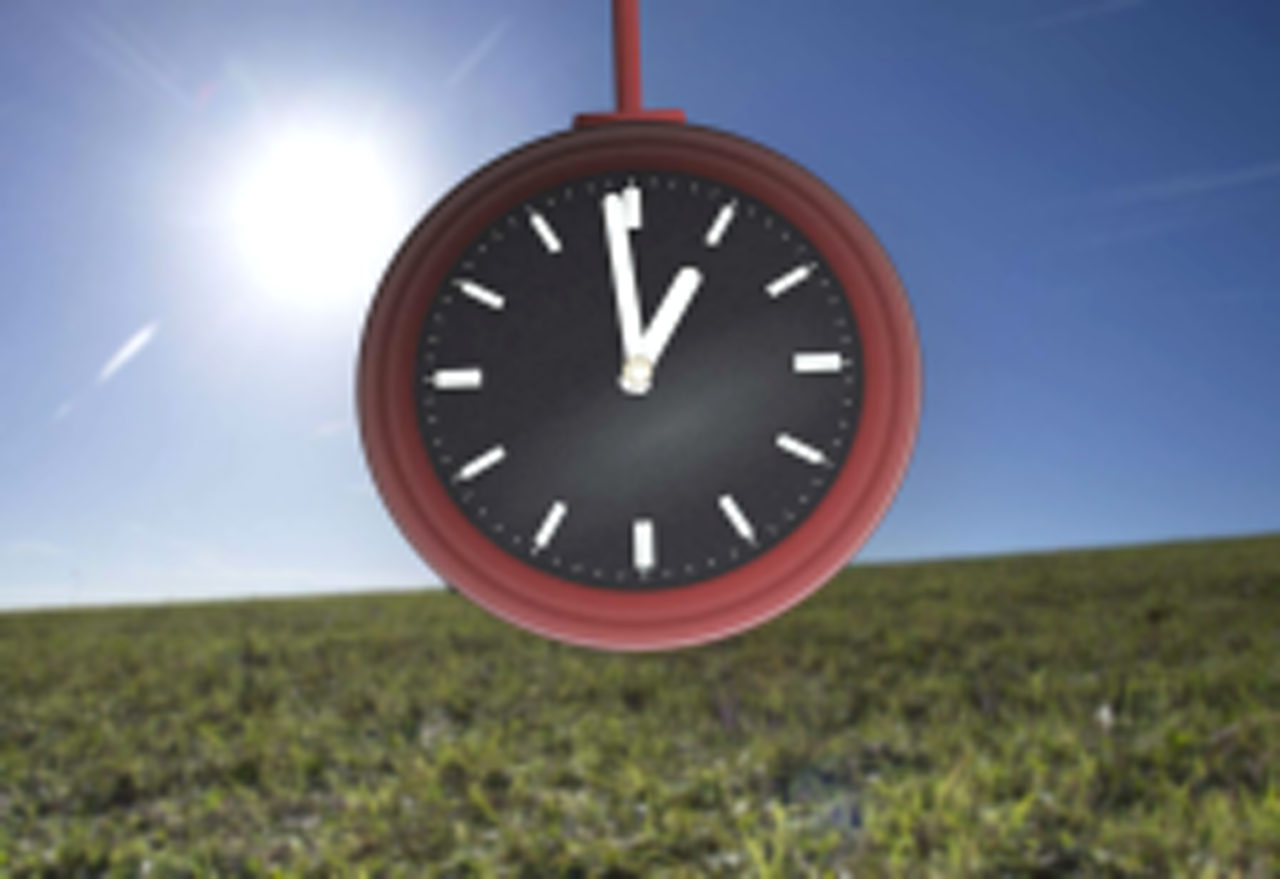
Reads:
{"hour": 12, "minute": 59}
